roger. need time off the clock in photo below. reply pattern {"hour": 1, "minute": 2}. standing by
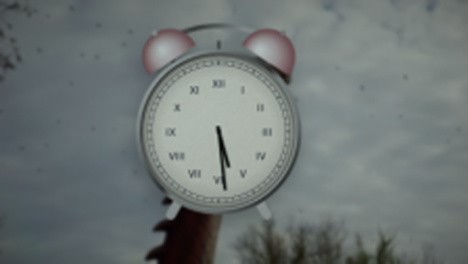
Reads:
{"hour": 5, "minute": 29}
